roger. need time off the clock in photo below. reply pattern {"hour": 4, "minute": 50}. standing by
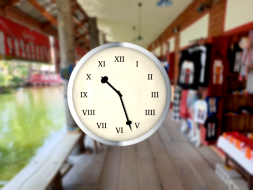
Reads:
{"hour": 10, "minute": 27}
